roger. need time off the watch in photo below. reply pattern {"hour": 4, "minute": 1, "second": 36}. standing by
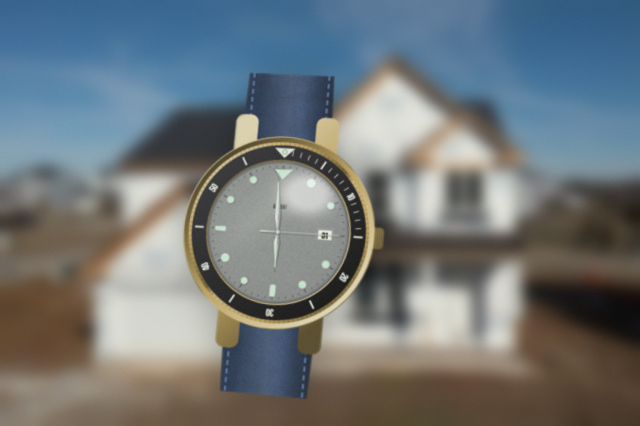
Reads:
{"hour": 5, "minute": 59, "second": 15}
